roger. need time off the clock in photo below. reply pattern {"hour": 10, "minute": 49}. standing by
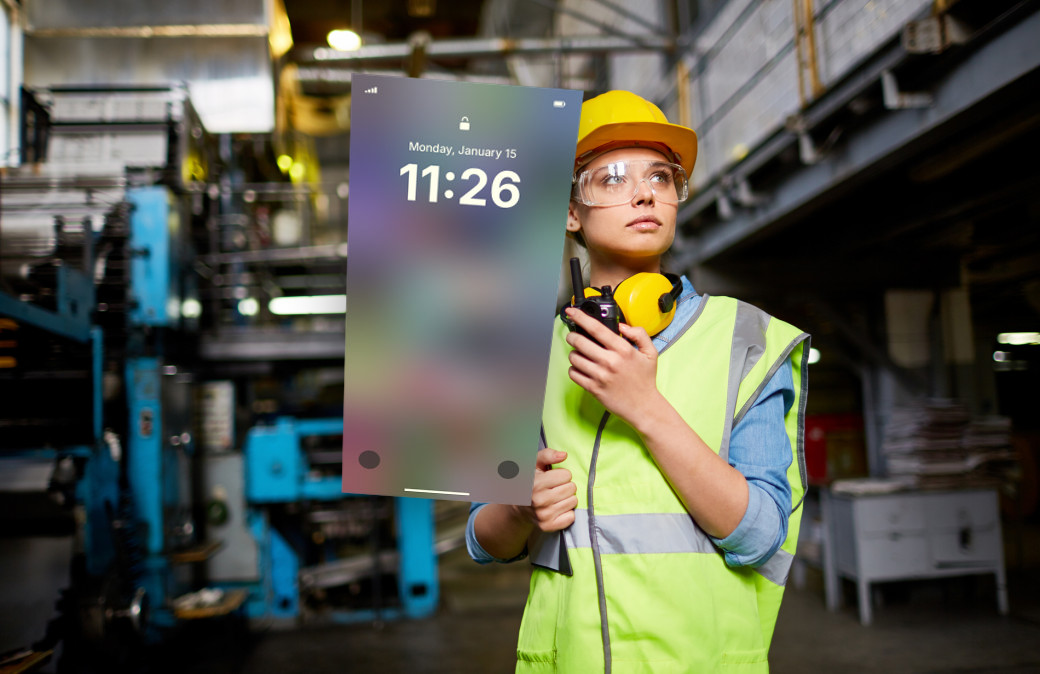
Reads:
{"hour": 11, "minute": 26}
